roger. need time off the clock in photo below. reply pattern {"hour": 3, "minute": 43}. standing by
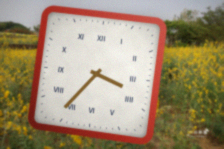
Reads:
{"hour": 3, "minute": 36}
